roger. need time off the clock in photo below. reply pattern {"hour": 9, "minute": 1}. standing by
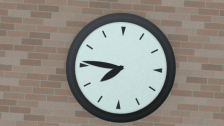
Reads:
{"hour": 7, "minute": 46}
